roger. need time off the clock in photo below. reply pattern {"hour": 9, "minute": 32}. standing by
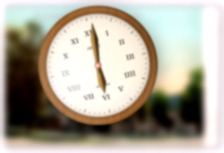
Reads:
{"hour": 6, "minute": 1}
